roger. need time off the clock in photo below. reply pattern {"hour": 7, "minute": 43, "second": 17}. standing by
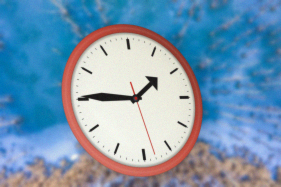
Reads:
{"hour": 1, "minute": 45, "second": 28}
